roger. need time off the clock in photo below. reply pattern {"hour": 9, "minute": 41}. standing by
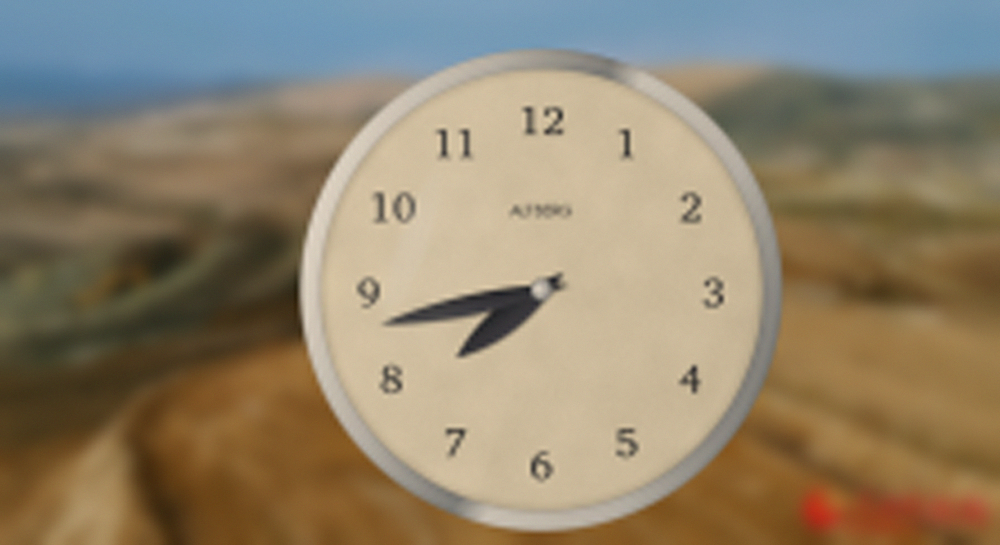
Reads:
{"hour": 7, "minute": 43}
